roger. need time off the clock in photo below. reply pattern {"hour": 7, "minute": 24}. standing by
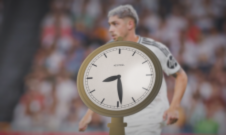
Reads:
{"hour": 8, "minute": 29}
